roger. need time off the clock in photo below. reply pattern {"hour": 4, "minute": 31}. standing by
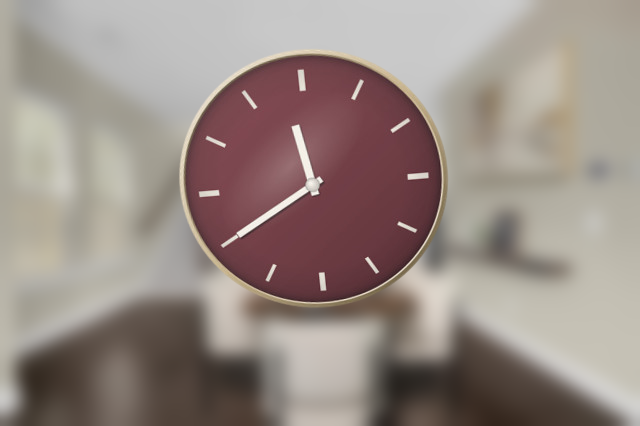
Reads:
{"hour": 11, "minute": 40}
